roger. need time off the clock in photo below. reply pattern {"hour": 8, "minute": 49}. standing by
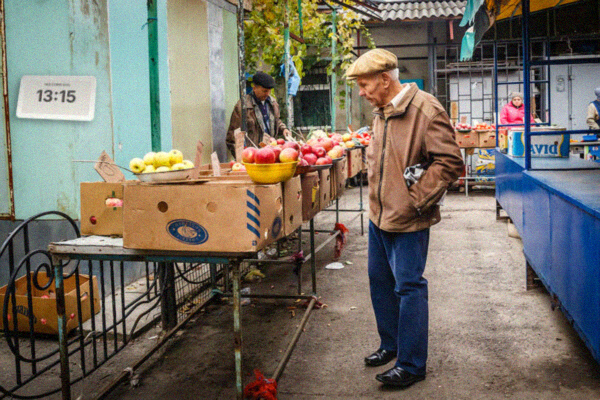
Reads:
{"hour": 13, "minute": 15}
